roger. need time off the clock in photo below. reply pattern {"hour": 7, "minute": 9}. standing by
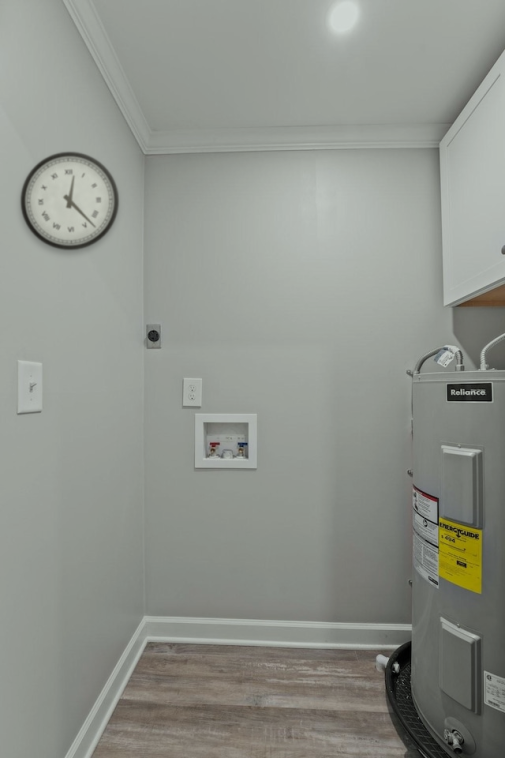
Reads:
{"hour": 12, "minute": 23}
